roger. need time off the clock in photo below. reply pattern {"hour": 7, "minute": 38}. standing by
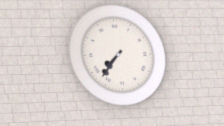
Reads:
{"hour": 7, "minute": 37}
